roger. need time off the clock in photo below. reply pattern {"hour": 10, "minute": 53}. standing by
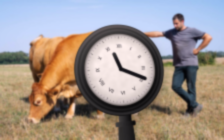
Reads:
{"hour": 11, "minute": 19}
